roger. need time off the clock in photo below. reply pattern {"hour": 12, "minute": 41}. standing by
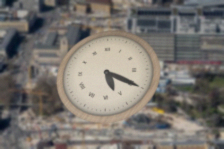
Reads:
{"hour": 5, "minute": 20}
